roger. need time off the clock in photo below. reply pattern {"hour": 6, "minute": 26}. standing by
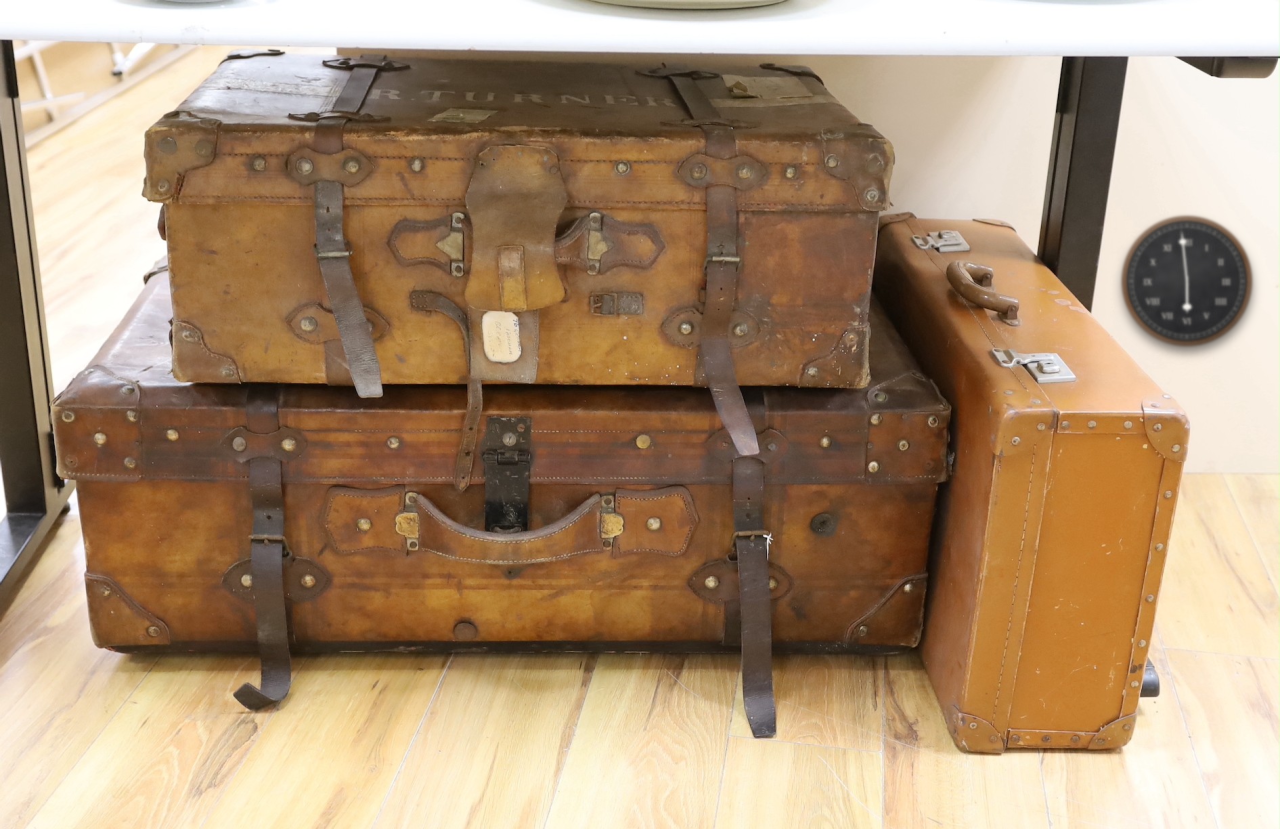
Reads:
{"hour": 5, "minute": 59}
